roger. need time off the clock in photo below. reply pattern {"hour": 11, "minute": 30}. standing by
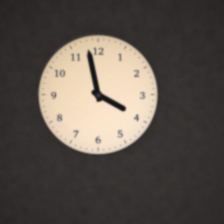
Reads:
{"hour": 3, "minute": 58}
